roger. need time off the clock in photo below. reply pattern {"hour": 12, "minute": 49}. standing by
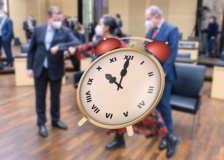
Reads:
{"hour": 10, "minute": 0}
